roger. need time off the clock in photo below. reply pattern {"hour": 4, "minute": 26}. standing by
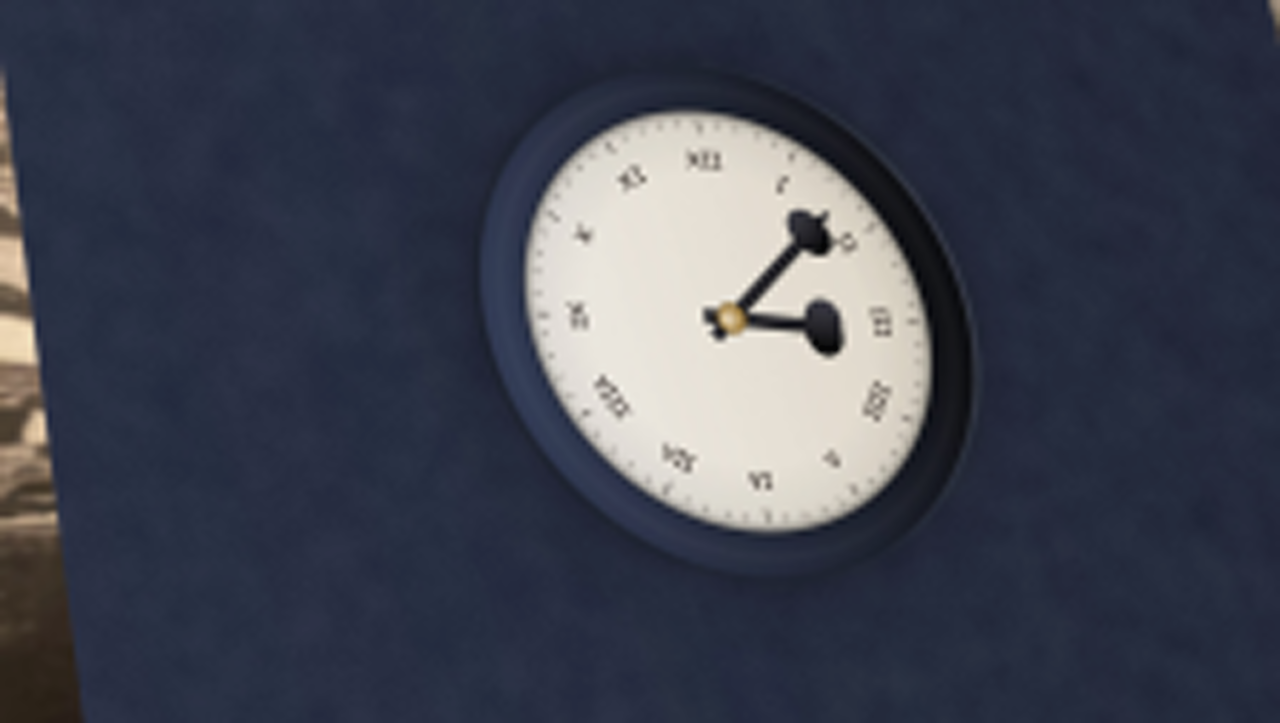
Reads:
{"hour": 3, "minute": 8}
